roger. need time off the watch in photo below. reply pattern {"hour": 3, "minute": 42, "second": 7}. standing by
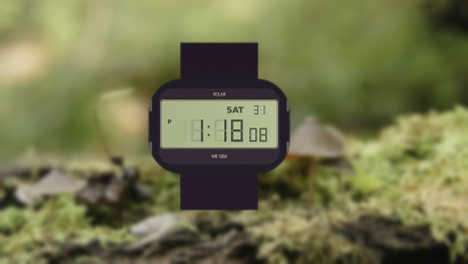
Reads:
{"hour": 1, "minute": 18, "second": 8}
